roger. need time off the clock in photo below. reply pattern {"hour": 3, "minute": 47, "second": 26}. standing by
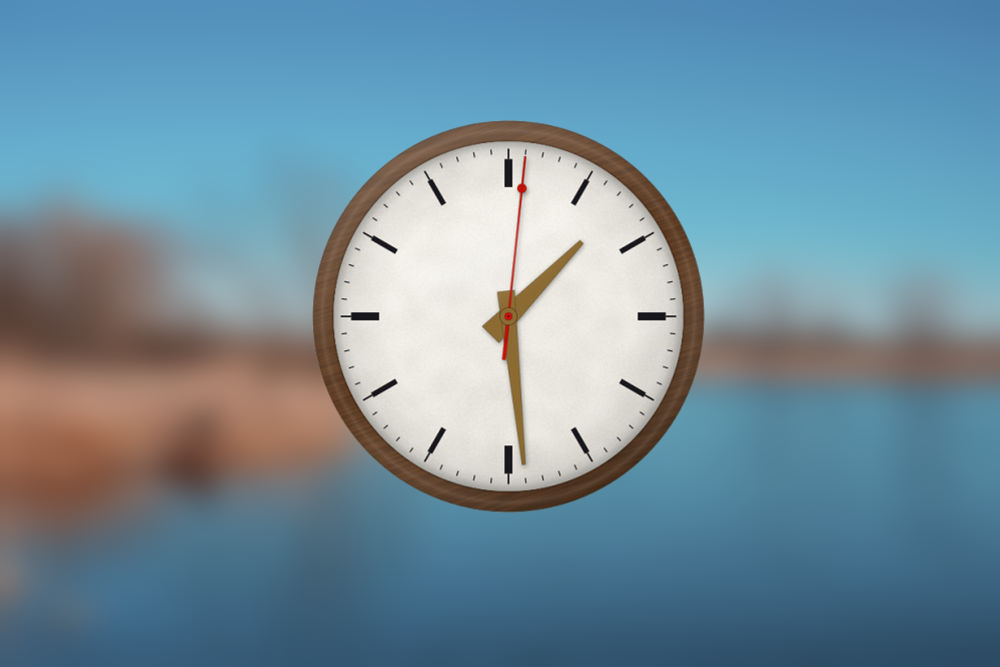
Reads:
{"hour": 1, "minute": 29, "second": 1}
